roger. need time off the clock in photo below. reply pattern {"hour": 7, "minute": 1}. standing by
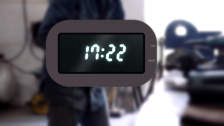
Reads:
{"hour": 17, "minute": 22}
